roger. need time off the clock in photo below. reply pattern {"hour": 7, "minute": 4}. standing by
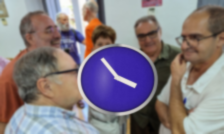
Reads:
{"hour": 3, "minute": 54}
